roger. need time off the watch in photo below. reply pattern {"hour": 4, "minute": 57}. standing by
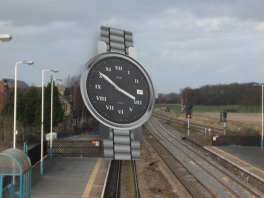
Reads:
{"hour": 3, "minute": 51}
